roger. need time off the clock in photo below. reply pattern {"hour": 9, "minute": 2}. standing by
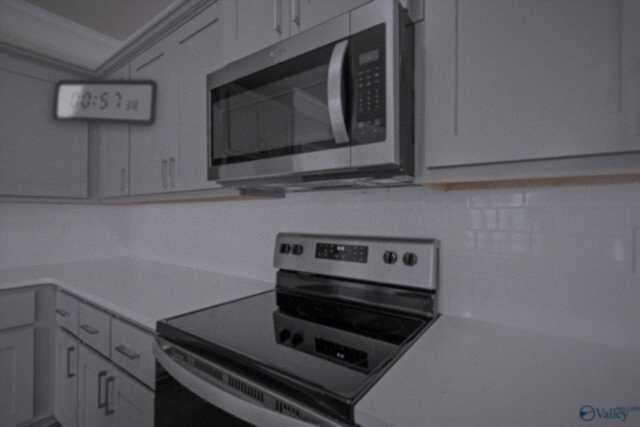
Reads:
{"hour": 0, "minute": 57}
